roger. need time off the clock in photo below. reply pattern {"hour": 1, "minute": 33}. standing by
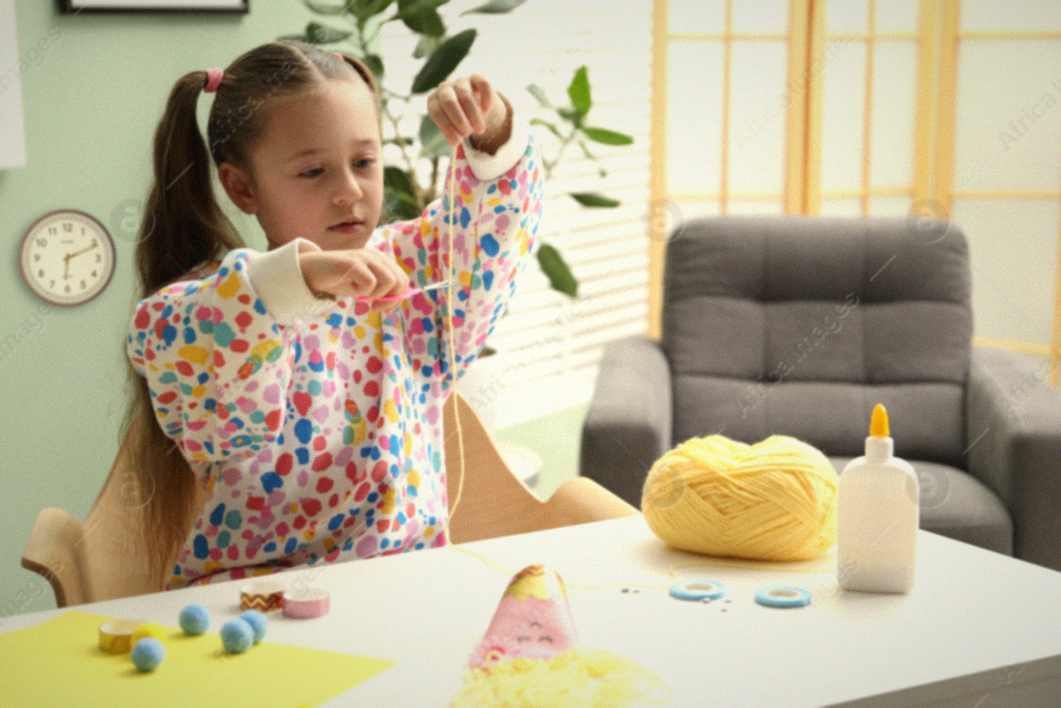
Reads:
{"hour": 6, "minute": 11}
